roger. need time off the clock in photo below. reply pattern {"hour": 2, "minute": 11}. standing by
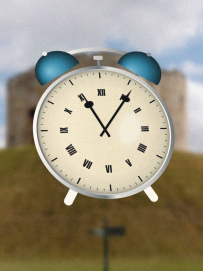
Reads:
{"hour": 11, "minute": 6}
